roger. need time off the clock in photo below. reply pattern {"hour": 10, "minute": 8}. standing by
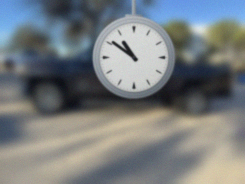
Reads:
{"hour": 10, "minute": 51}
